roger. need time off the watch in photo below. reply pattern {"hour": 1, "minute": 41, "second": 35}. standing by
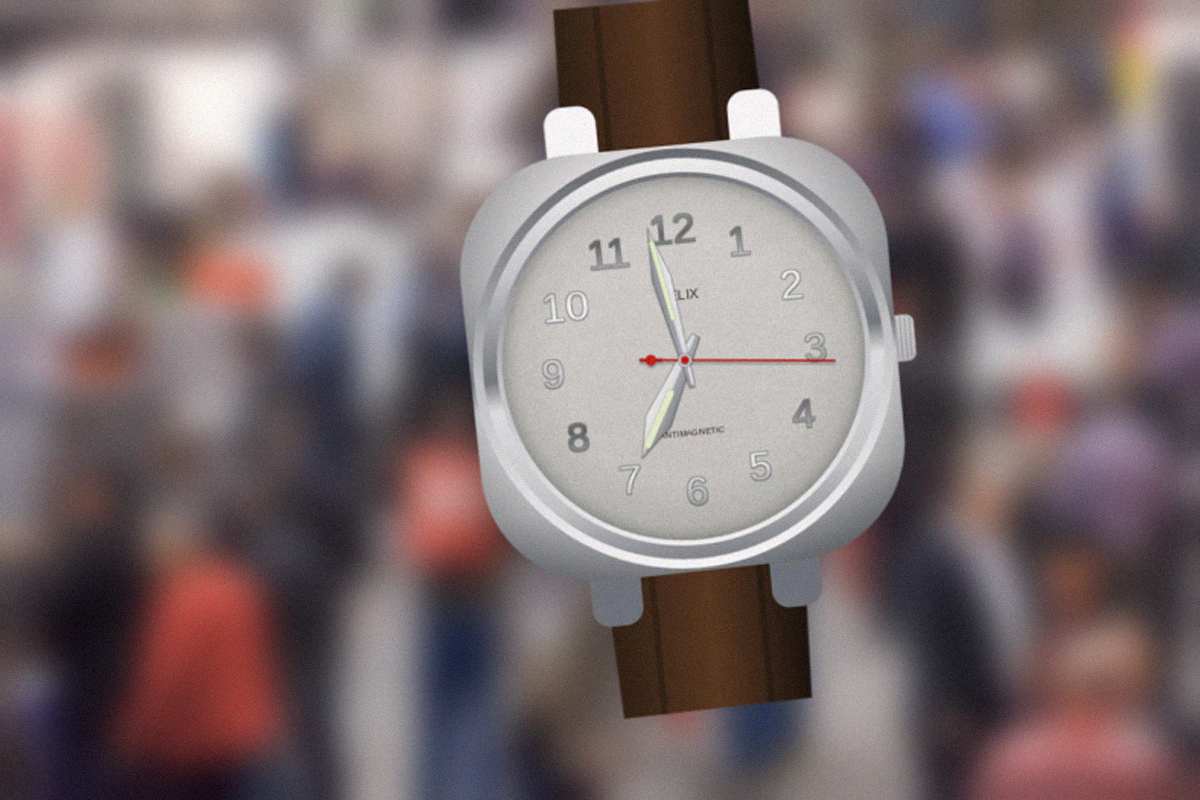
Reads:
{"hour": 6, "minute": 58, "second": 16}
